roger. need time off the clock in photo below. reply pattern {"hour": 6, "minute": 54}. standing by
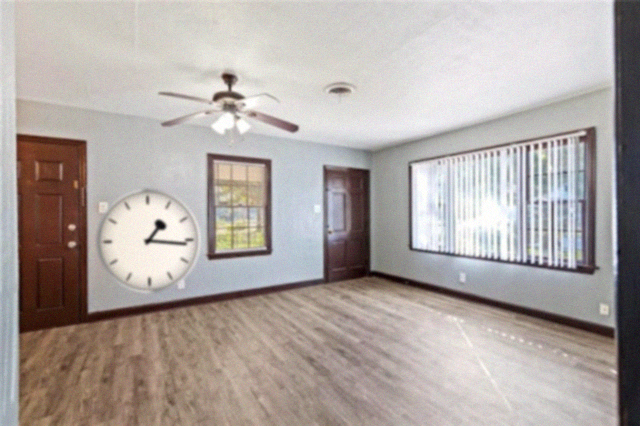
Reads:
{"hour": 1, "minute": 16}
